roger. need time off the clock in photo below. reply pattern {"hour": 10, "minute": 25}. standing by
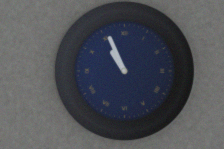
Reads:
{"hour": 10, "minute": 56}
